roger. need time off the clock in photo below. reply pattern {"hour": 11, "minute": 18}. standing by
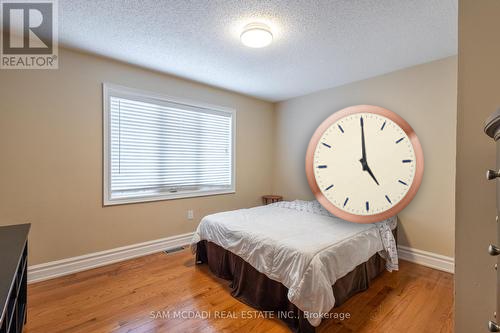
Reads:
{"hour": 5, "minute": 0}
